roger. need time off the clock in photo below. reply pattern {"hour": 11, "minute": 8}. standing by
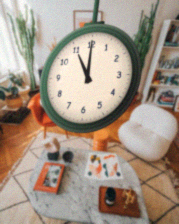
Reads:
{"hour": 11, "minute": 0}
